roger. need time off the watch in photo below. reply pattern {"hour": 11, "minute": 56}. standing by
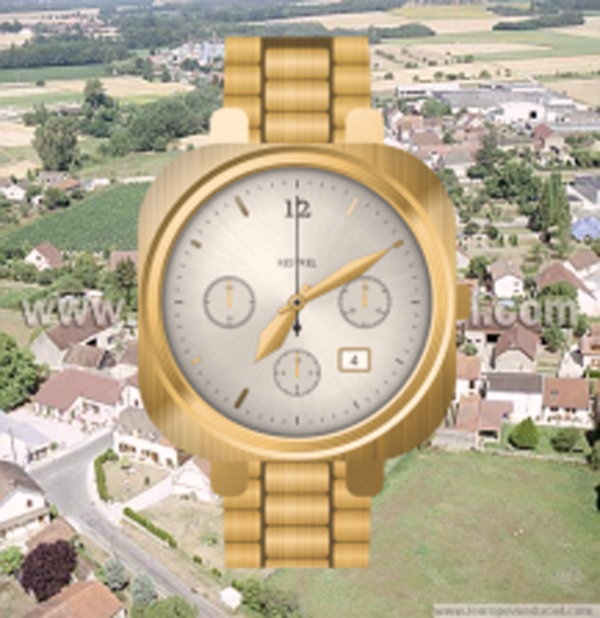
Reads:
{"hour": 7, "minute": 10}
